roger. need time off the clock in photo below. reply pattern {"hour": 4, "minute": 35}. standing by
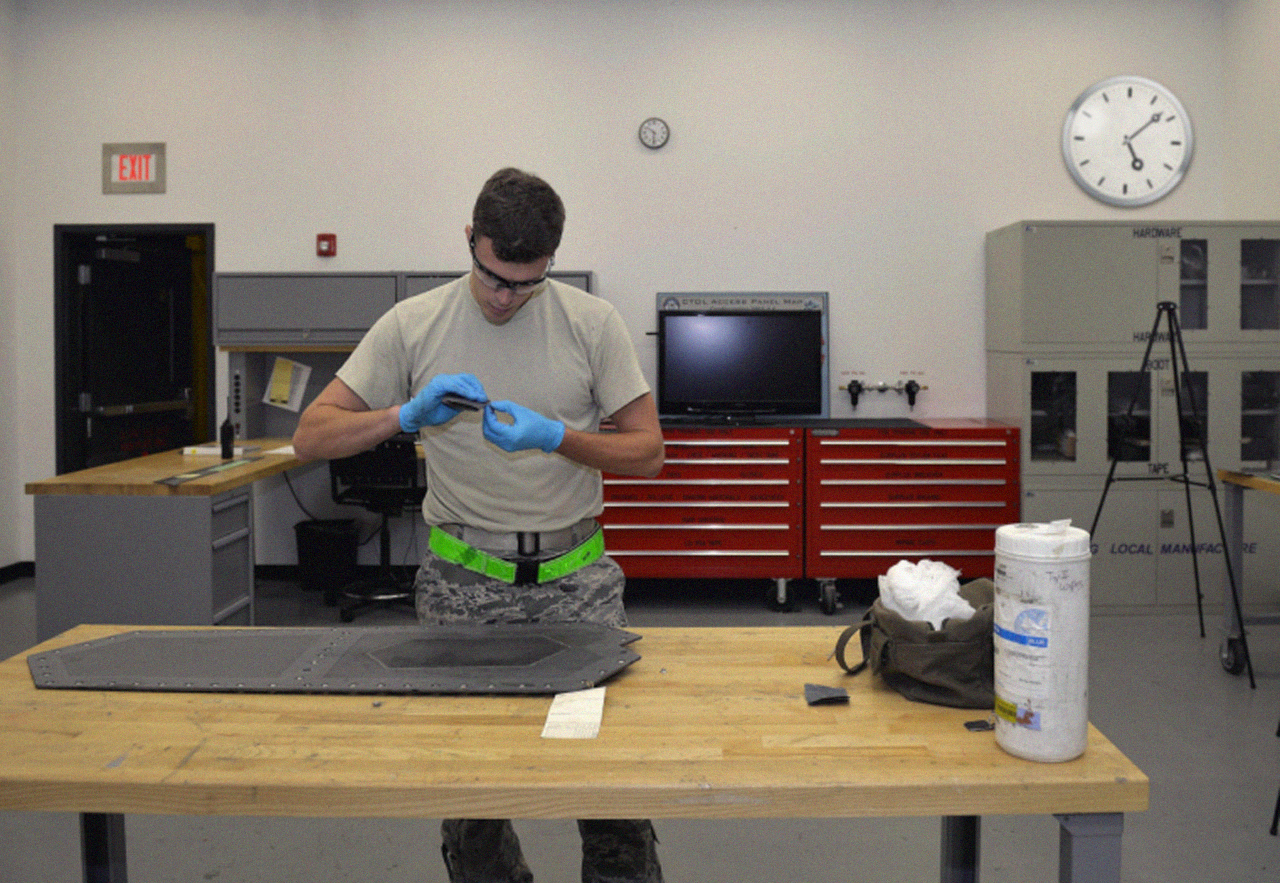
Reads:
{"hour": 5, "minute": 8}
